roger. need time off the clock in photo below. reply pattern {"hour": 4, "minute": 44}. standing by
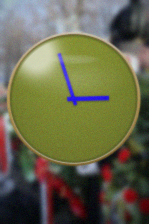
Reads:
{"hour": 2, "minute": 57}
